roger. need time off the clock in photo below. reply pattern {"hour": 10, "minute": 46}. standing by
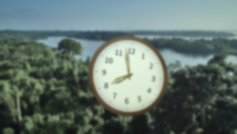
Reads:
{"hour": 7, "minute": 58}
